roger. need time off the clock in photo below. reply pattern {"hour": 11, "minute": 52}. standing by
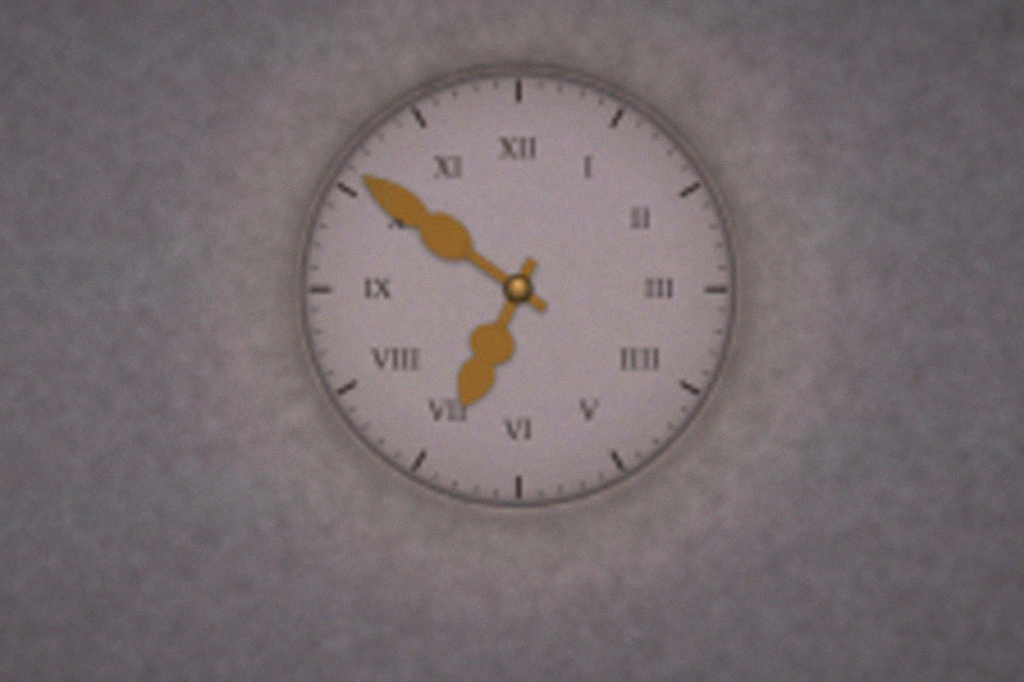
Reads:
{"hour": 6, "minute": 51}
